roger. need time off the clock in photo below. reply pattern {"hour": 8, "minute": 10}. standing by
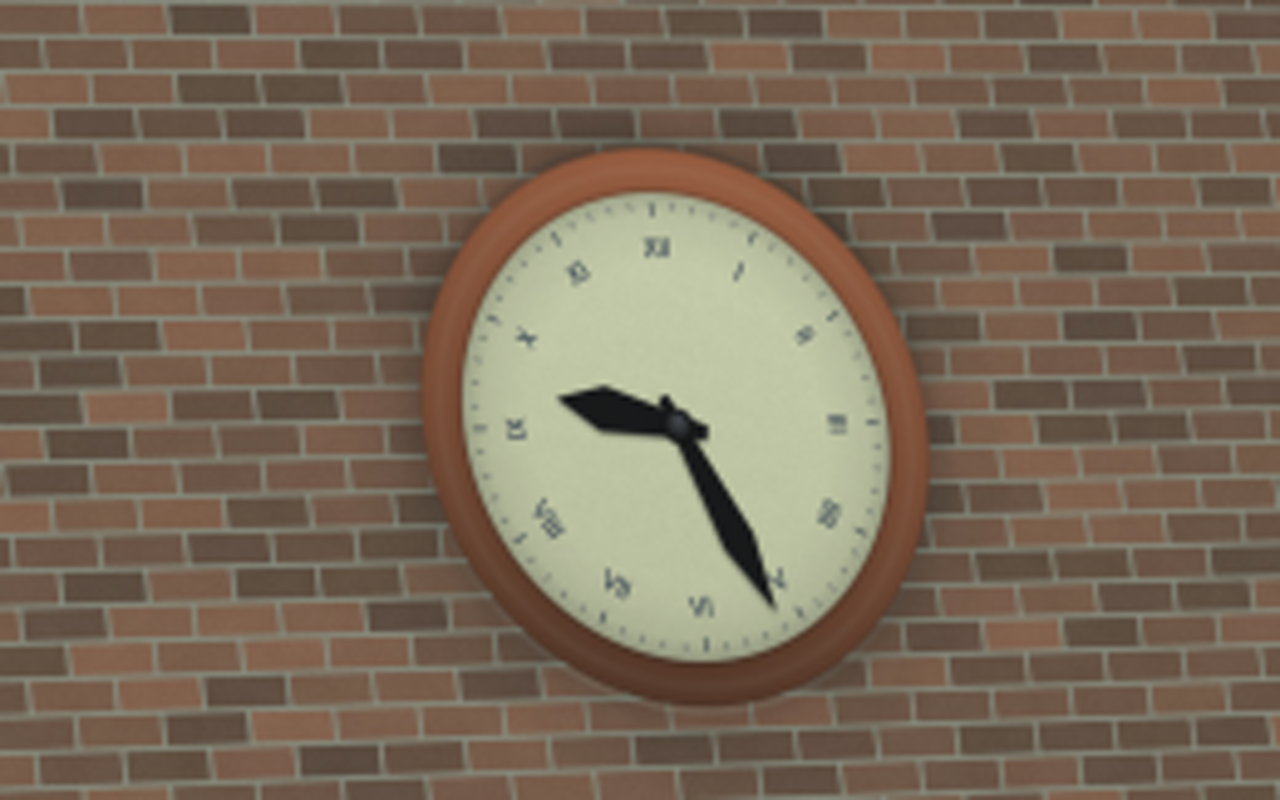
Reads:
{"hour": 9, "minute": 26}
